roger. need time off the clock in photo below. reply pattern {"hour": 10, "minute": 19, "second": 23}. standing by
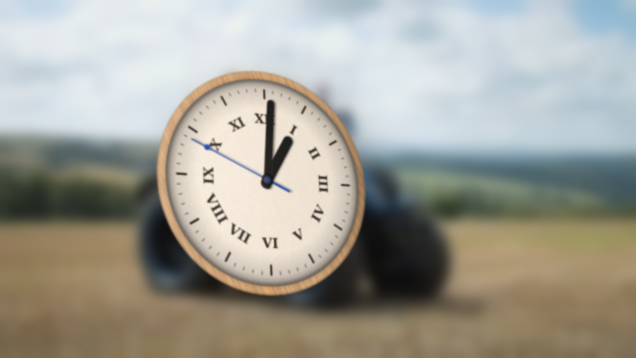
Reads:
{"hour": 1, "minute": 0, "second": 49}
